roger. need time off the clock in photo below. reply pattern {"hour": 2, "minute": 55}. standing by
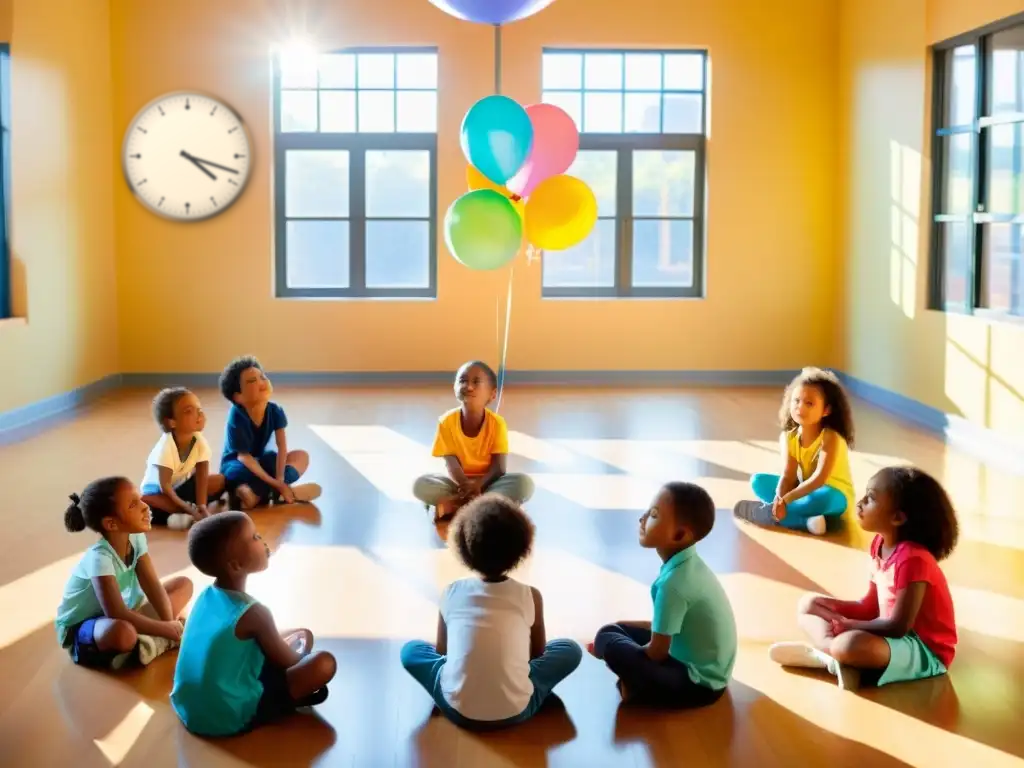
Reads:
{"hour": 4, "minute": 18}
